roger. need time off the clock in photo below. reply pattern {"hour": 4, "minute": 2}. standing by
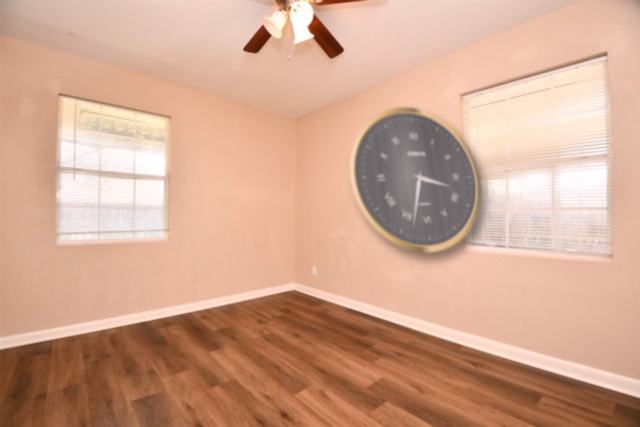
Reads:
{"hour": 3, "minute": 33}
